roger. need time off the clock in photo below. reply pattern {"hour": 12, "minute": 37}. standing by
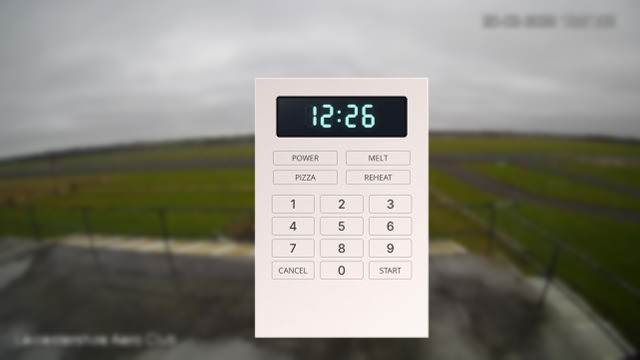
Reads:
{"hour": 12, "minute": 26}
